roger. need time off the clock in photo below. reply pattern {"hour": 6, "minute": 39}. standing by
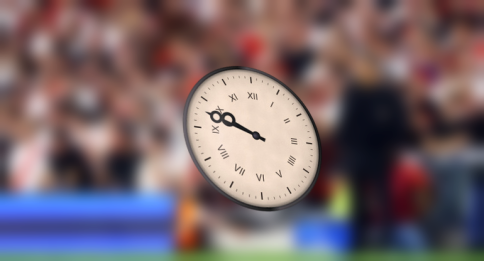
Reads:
{"hour": 9, "minute": 48}
